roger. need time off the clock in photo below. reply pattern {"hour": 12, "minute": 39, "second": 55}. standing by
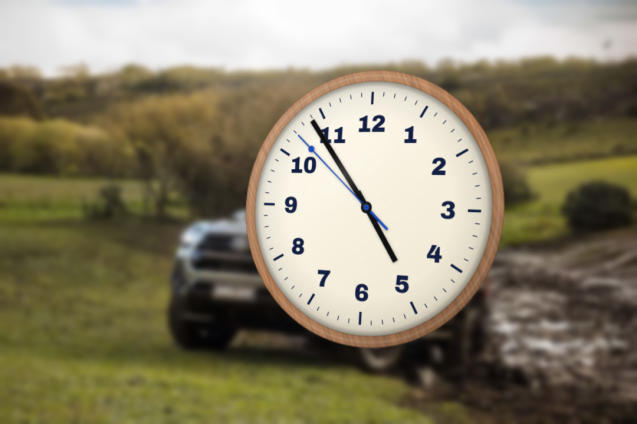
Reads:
{"hour": 4, "minute": 53, "second": 52}
